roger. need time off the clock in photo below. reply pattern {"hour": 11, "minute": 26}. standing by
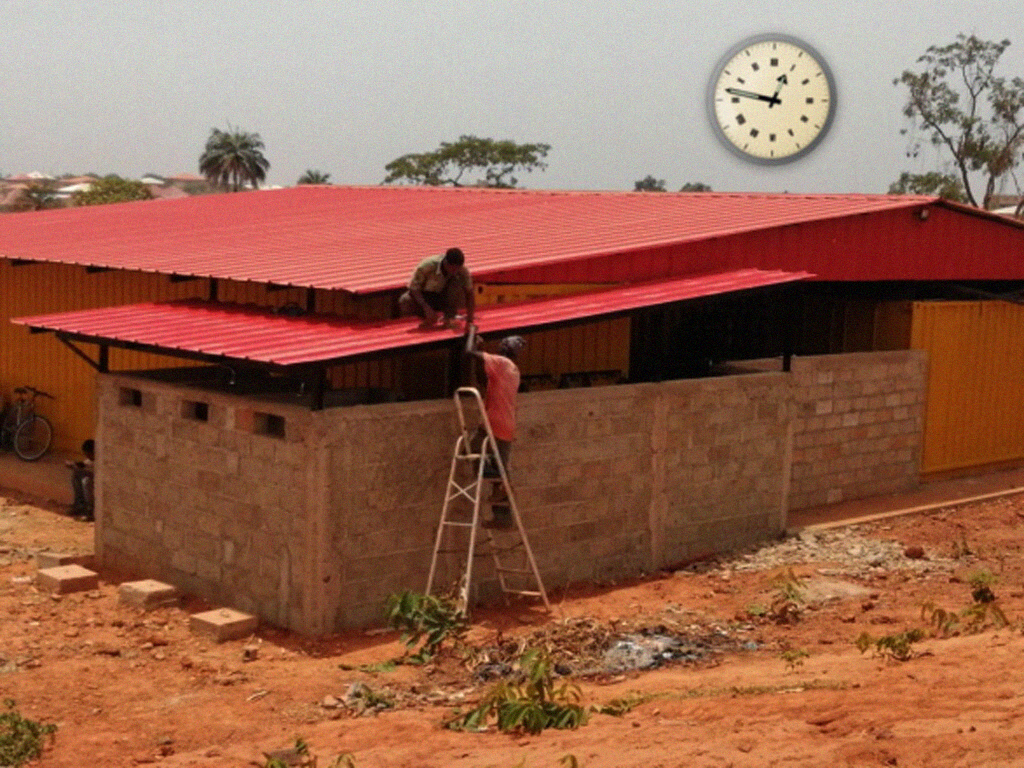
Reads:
{"hour": 12, "minute": 47}
